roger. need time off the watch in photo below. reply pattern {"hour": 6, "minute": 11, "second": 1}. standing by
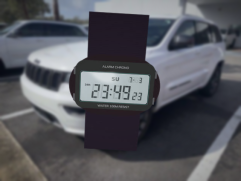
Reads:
{"hour": 23, "minute": 49, "second": 23}
